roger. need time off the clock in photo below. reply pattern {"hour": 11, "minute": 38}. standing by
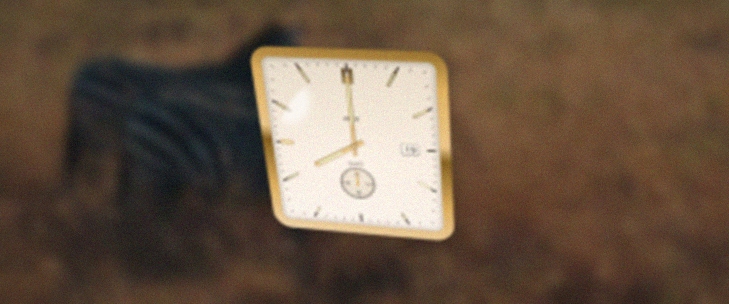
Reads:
{"hour": 8, "minute": 0}
